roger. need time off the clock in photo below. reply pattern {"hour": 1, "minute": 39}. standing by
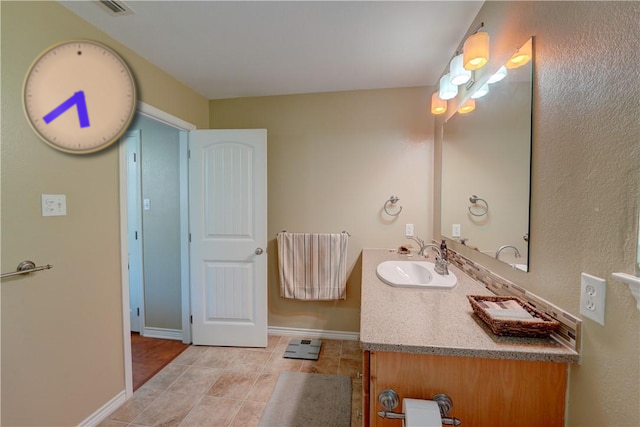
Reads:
{"hour": 5, "minute": 39}
